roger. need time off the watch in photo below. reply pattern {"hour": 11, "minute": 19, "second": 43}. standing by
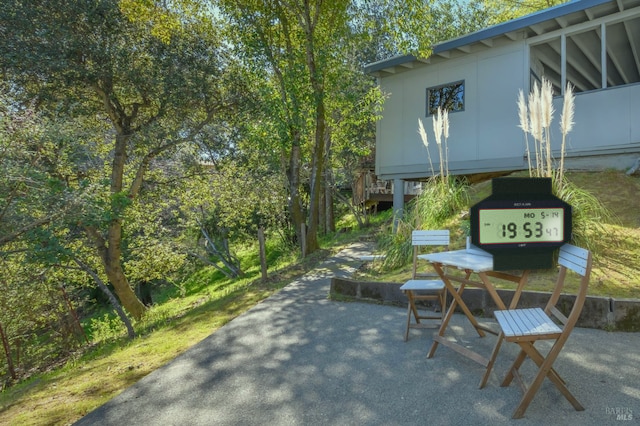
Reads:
{"hour": 19, "minute": 53, "second": 47}
